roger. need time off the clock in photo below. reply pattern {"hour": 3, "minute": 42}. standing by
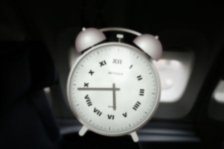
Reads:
{"hour": 5, "minute": 44}
